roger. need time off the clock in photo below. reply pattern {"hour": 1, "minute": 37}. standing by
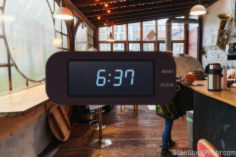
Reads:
{"hour": 6, "minute": 37}
